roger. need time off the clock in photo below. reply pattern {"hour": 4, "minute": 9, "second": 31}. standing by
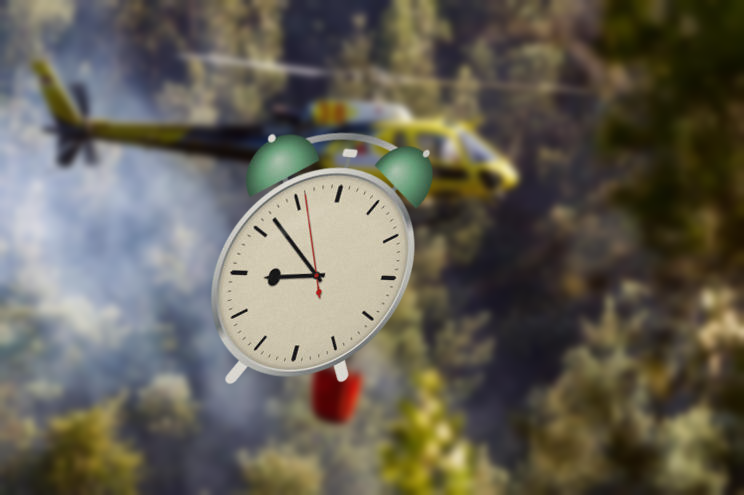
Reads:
{"hour": 8, "minute": 51, "second": 56}
